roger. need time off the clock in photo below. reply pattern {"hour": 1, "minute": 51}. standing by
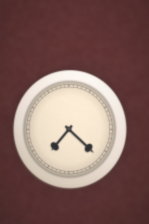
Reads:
{"hour": 7, "minute": 22}
